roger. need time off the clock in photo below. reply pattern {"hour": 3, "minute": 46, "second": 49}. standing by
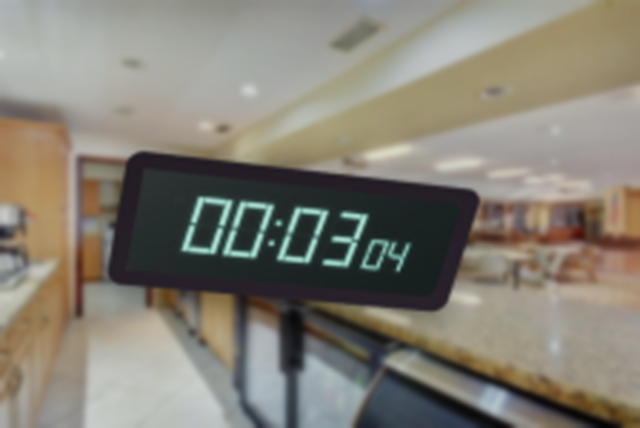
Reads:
{"hour": 0, "minute": 3, "second": 4}
